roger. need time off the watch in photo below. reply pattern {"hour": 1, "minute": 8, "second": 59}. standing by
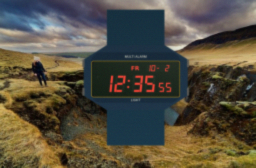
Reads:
{"hour": 12, "minute": 35, "second": 55}
